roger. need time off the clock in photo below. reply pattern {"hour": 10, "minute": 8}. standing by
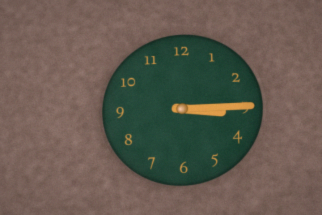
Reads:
{"hour": 3, "minute": 15}
